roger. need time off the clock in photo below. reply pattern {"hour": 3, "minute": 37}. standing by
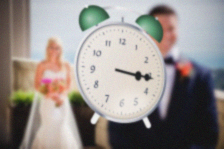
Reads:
{"hour": 3, "minute": 16}
